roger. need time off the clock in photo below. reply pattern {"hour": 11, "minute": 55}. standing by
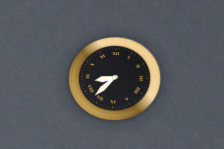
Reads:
{"hour": 8, "minute": 37}
